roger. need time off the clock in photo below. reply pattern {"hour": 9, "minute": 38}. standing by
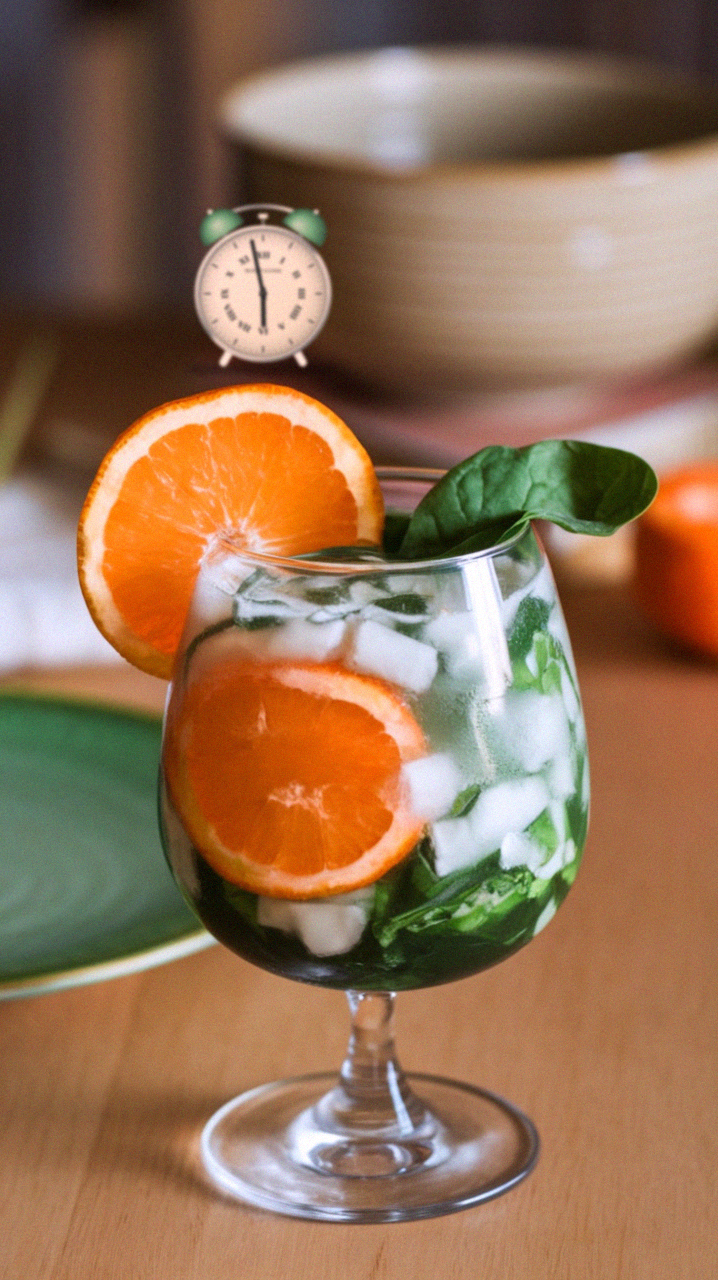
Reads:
{"hour": 5, "minute": 58}
